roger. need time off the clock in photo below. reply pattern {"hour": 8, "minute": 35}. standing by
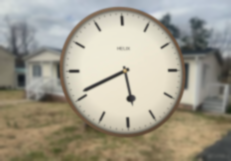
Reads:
{"hour": 5, "minute": 41}
